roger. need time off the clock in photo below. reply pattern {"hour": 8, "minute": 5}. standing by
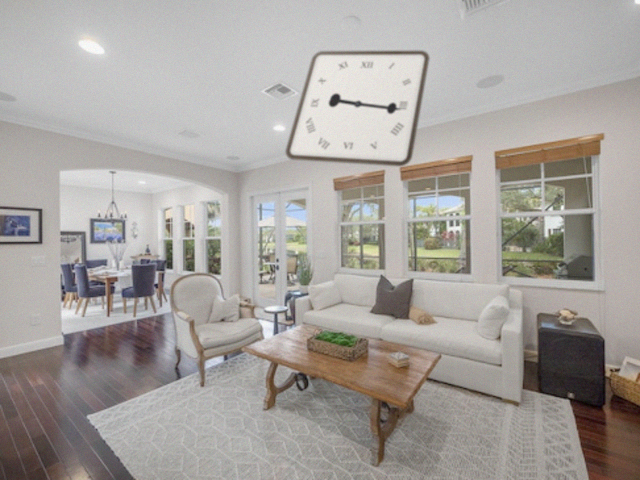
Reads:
{"hour": 9, "minute": 16}
